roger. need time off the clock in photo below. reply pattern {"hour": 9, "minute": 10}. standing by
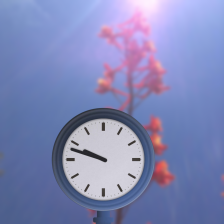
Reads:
{"hour": 9, "minute": 48}
